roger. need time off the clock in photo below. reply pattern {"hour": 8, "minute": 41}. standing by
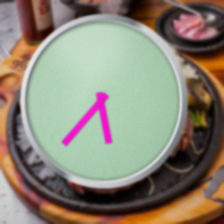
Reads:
{"hour": 5, "minute": 37}
